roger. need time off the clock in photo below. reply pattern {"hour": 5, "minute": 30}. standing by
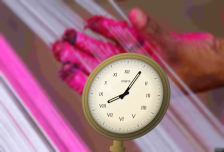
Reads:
{"hour": 8, "minute": 5}
